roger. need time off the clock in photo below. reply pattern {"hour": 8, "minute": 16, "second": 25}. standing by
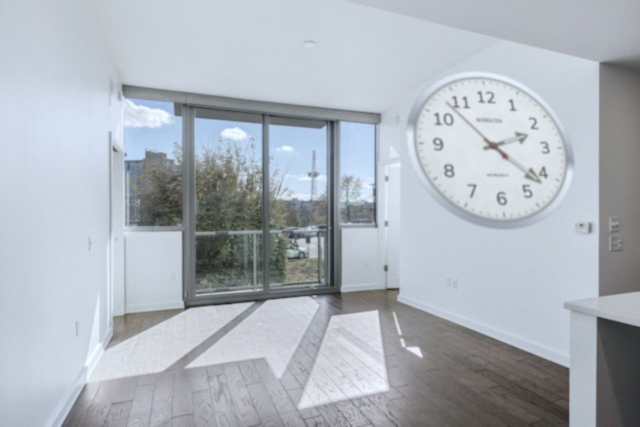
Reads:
{"hour": 2, "minute": 21, "second": 53}
